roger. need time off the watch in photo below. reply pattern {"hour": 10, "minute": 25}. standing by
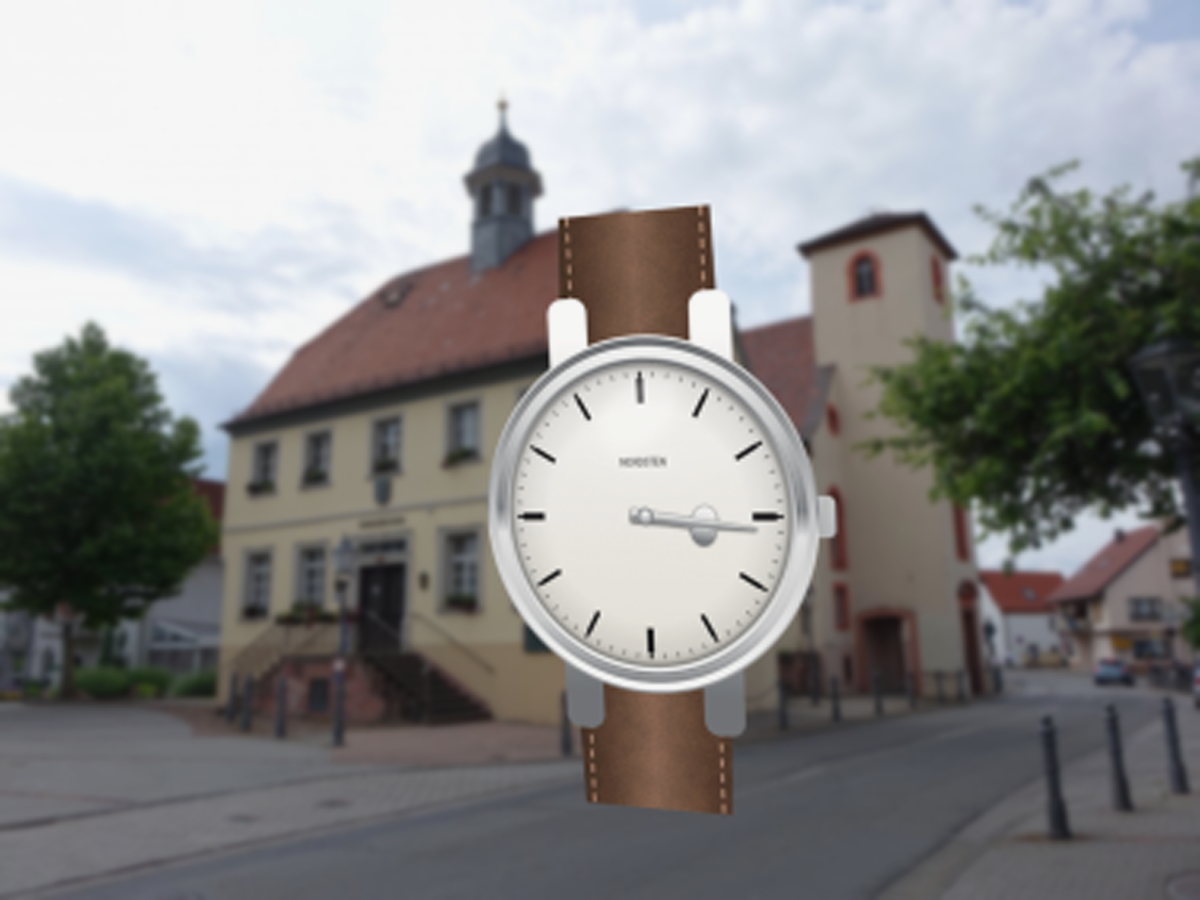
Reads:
{"hour": 3, "minute": 16}
